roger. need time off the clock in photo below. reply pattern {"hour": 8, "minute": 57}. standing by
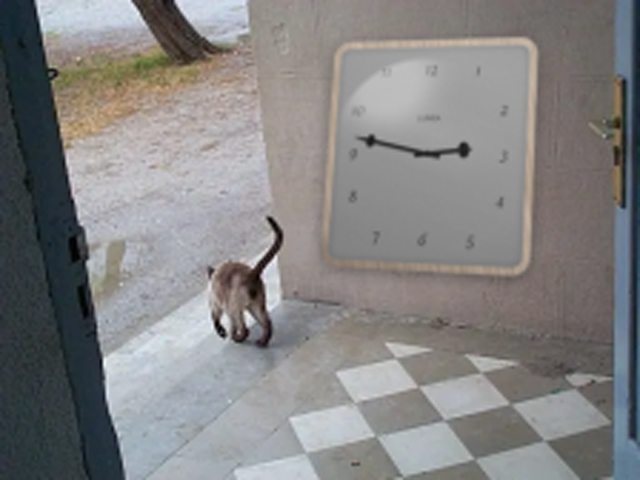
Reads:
{"hour": 2, "minute": 47}
